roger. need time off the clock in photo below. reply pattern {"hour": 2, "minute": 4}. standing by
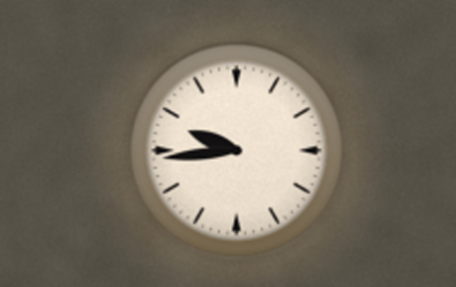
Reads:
{"hour": 9, "minute": 44}
